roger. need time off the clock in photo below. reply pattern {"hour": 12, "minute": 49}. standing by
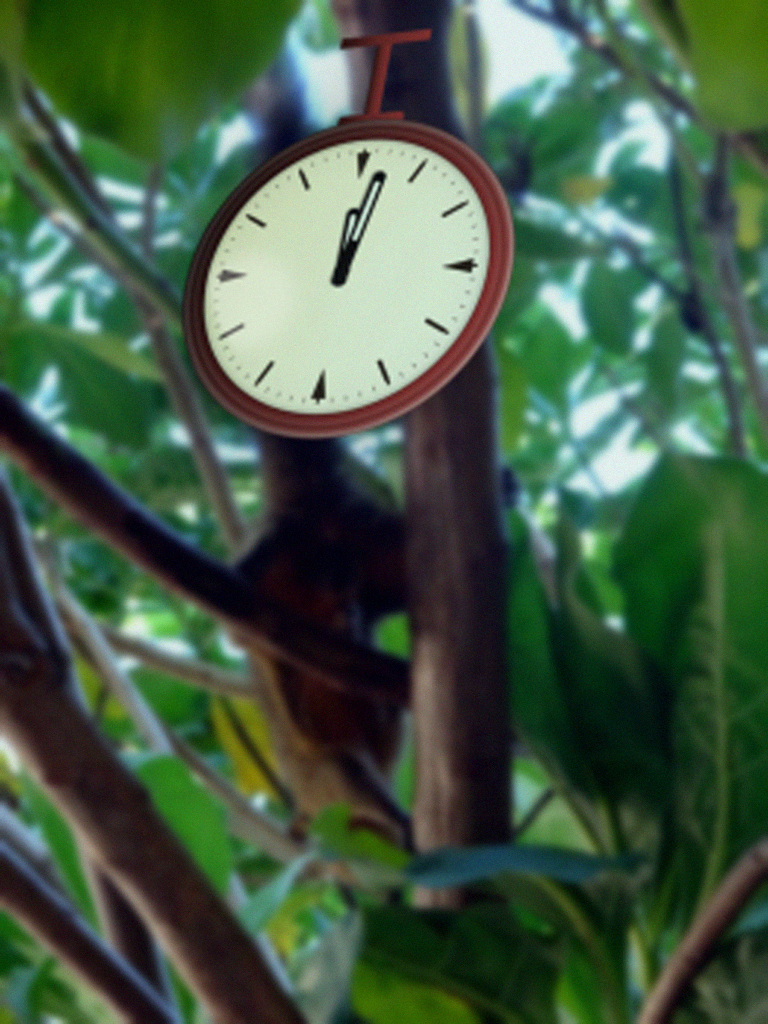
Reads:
{"hour": 12, "minute": 2}
